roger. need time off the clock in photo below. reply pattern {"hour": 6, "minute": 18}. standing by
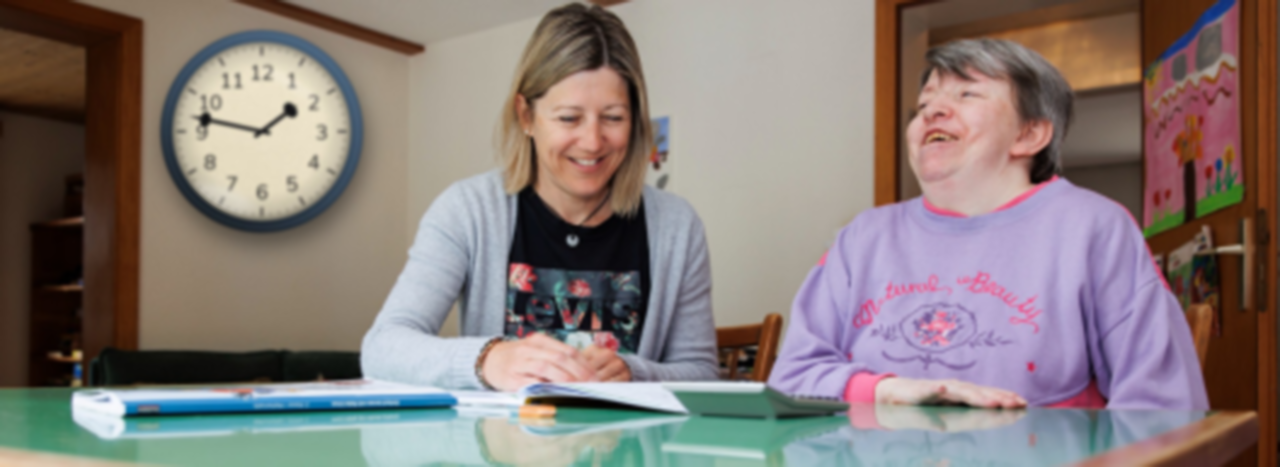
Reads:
{"hour": 1, "minute": 47}
